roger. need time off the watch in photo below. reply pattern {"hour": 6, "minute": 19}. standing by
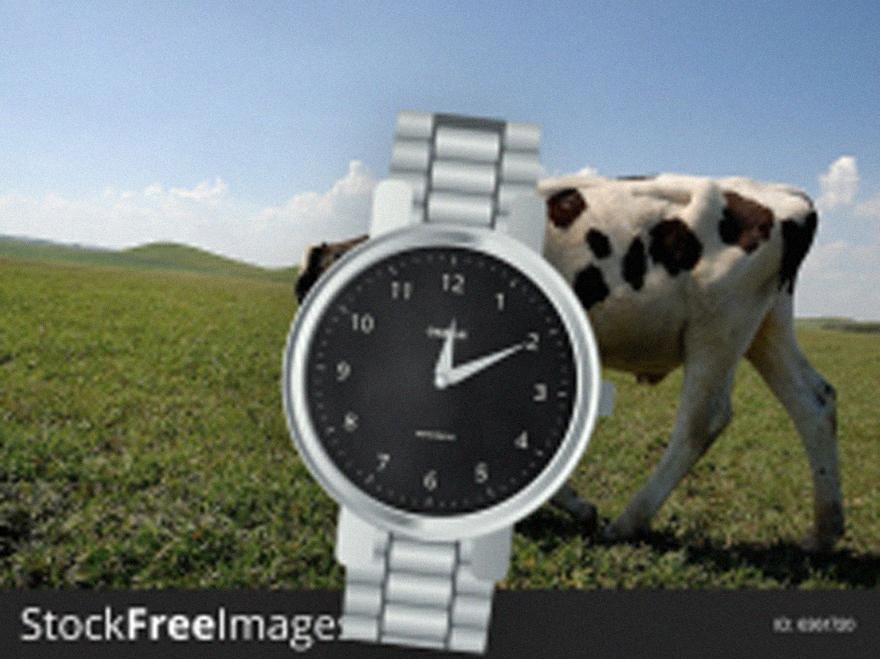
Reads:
{"hour": 12, "minute": 10}
